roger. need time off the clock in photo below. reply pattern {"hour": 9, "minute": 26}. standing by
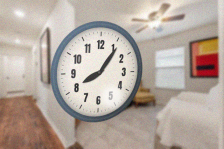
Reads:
{"hour": 8, "minute": 6}
